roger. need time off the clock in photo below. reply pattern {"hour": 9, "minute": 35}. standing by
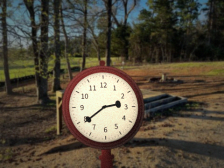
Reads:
{"hour": 2, "minute": 39}
